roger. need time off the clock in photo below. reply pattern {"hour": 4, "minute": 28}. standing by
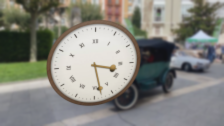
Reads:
{"hour": 3, "minute": 28}
